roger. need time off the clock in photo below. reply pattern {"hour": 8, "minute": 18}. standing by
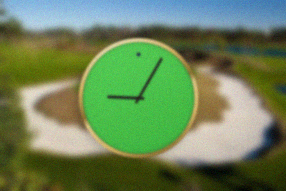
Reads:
{"hour": 9, "minute": 5}
